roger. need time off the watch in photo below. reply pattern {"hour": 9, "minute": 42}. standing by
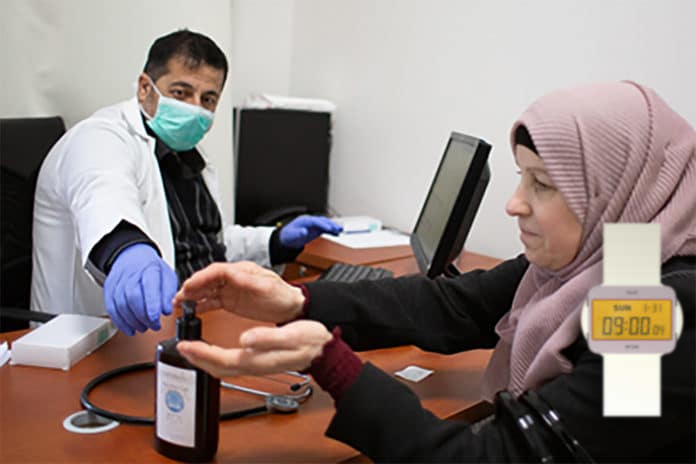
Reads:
{"hour": 9, "minute": 0}
